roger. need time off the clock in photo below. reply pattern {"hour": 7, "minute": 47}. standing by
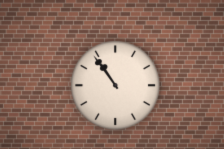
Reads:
{"hour": 10, "minute": 54}
